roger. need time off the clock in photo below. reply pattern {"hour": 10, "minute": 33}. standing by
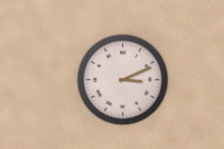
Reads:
{"hour": 3, "minute": 11}
